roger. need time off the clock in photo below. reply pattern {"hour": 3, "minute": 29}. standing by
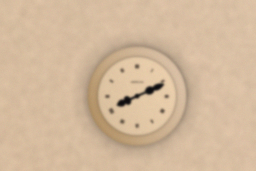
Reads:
{"hour": 8, "minute": 11}
